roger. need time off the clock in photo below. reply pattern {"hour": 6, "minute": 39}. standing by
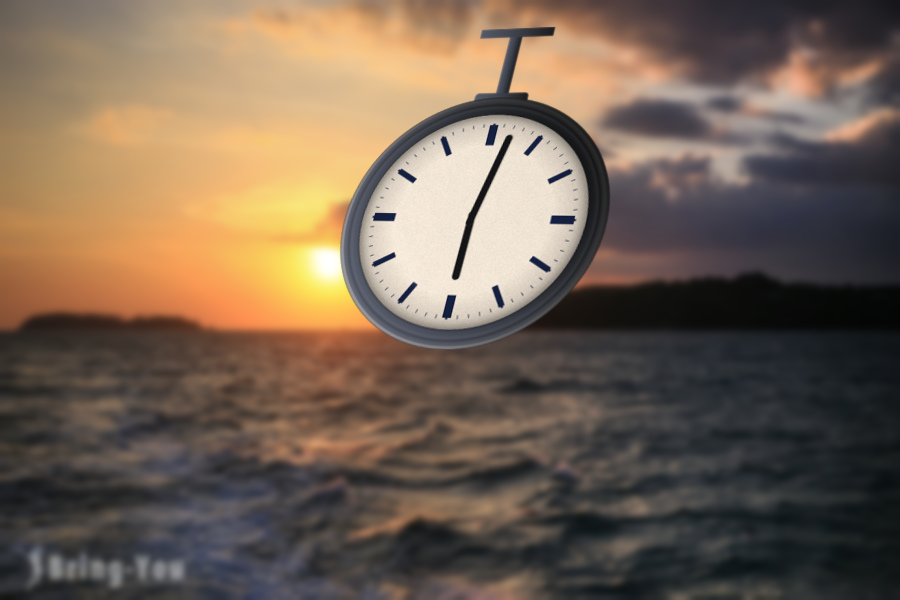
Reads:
{"hour": 6, "minute": 2}
